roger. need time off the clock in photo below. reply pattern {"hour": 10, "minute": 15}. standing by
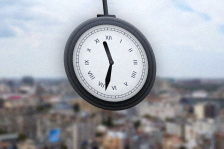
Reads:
{"hour": 11, "minute": 33}
